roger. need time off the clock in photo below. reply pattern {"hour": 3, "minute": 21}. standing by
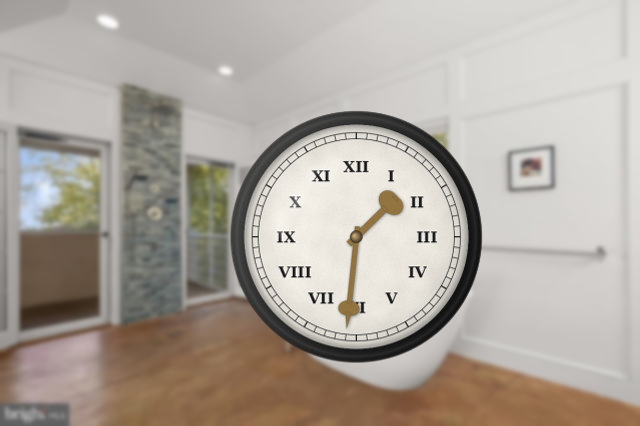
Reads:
{"hour": 1, "minute": 31}
